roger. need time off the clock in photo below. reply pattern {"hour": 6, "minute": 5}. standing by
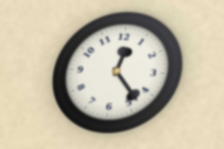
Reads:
{"hour": 12, "minute": 23}
